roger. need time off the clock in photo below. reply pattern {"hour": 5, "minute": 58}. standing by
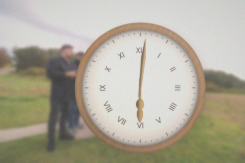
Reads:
{"hour": 6, "minute": 1}
